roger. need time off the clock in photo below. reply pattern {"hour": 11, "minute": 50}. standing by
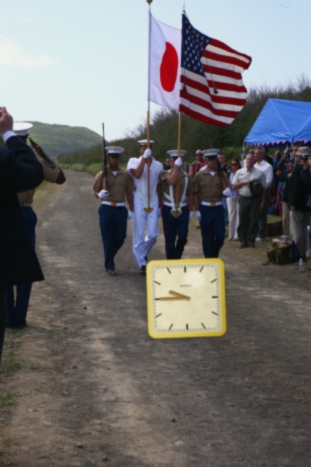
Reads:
{"hour": 9, "minute": 45}
